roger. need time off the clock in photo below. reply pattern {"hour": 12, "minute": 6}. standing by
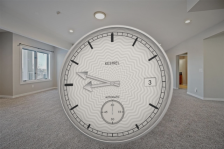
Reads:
{"hour": 8, "minute": 48}
